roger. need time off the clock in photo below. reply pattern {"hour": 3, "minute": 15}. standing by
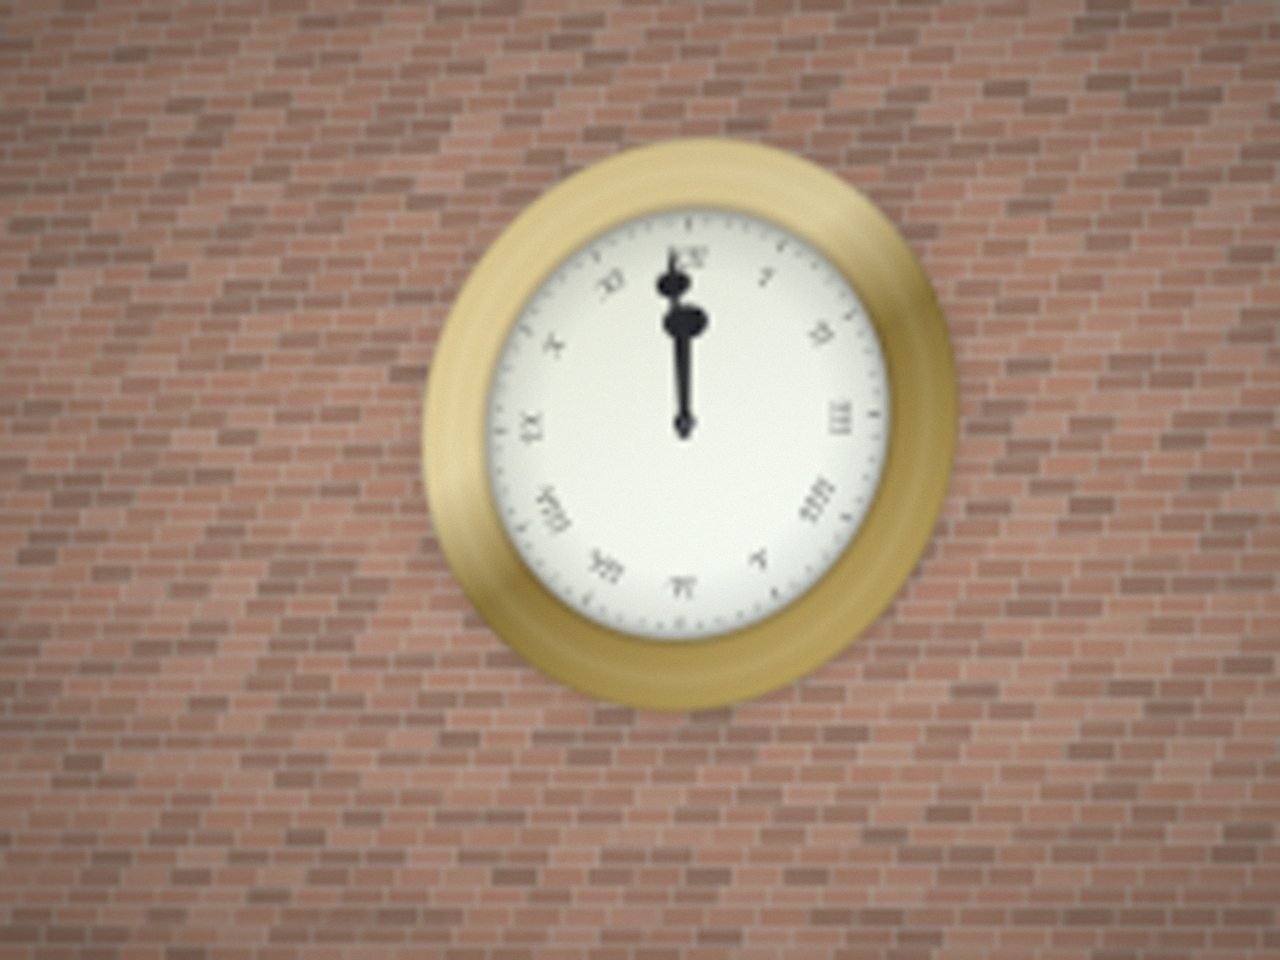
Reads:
{"hour": 11, "minute": 59}
